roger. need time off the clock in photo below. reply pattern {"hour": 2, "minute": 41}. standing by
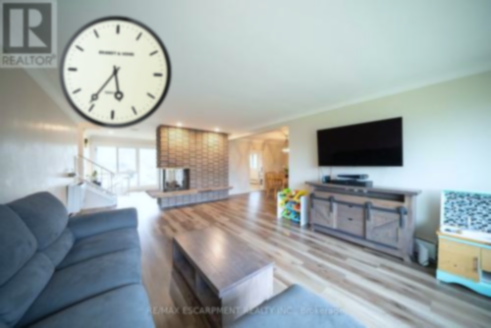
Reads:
{"hour": 5, "minute": 36}
